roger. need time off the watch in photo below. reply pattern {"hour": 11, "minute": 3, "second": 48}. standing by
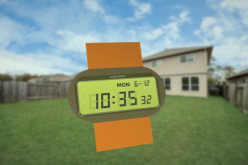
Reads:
{"hour": 10, "minute": 35, "second": 32}
